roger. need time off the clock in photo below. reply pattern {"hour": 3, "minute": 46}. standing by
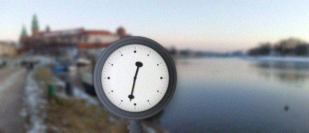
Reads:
{"hour": 12, "minute": 32}
